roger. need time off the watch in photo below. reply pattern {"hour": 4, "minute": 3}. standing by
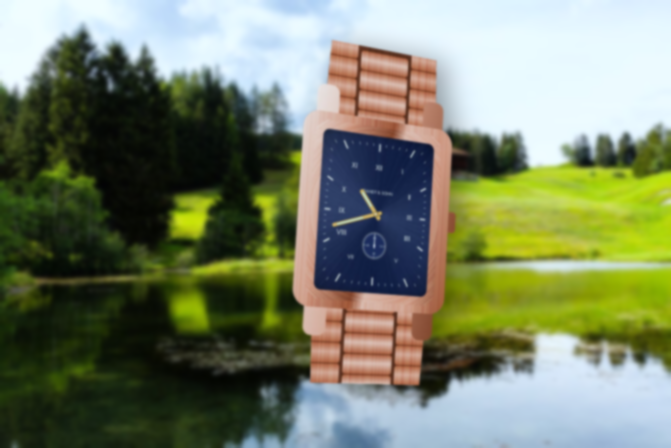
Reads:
{"hour": 10, "minute": 42}
